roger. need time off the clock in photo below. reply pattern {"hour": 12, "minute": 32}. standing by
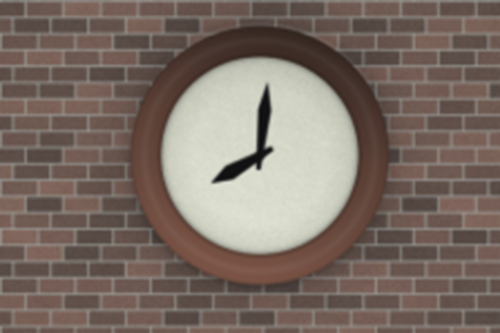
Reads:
{"hour": 8, "minute": 1}
